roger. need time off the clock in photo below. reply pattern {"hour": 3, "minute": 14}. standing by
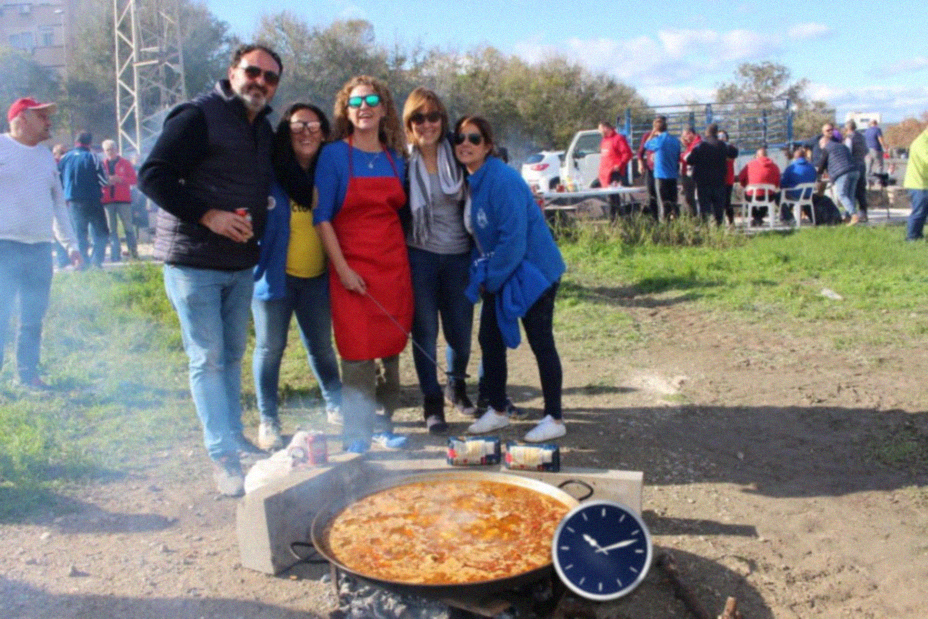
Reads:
{"hour": 10, "minute": 12}
